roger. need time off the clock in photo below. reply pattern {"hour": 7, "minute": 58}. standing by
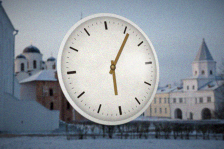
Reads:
{"hour": 6, "minute": 6}
